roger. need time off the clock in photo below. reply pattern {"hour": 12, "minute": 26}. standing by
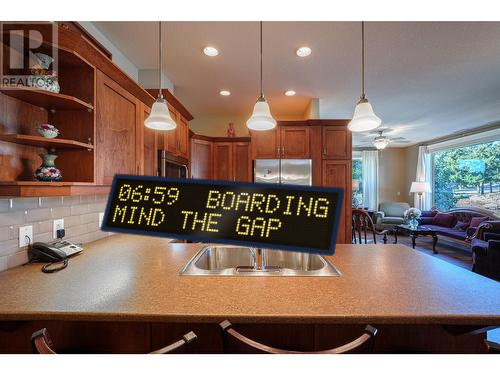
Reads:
{"hour": 6, "minute": 59}
